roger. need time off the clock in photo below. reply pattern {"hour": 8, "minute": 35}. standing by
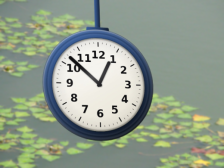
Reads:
{"hour": 12, "minute": 52}
